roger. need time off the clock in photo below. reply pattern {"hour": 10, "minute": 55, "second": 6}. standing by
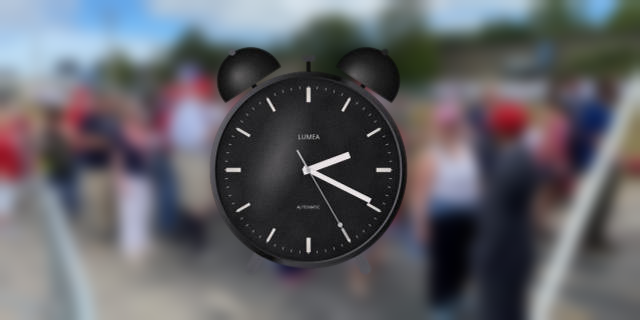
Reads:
{"hour": 2, "minute": 19, "second": 25}
